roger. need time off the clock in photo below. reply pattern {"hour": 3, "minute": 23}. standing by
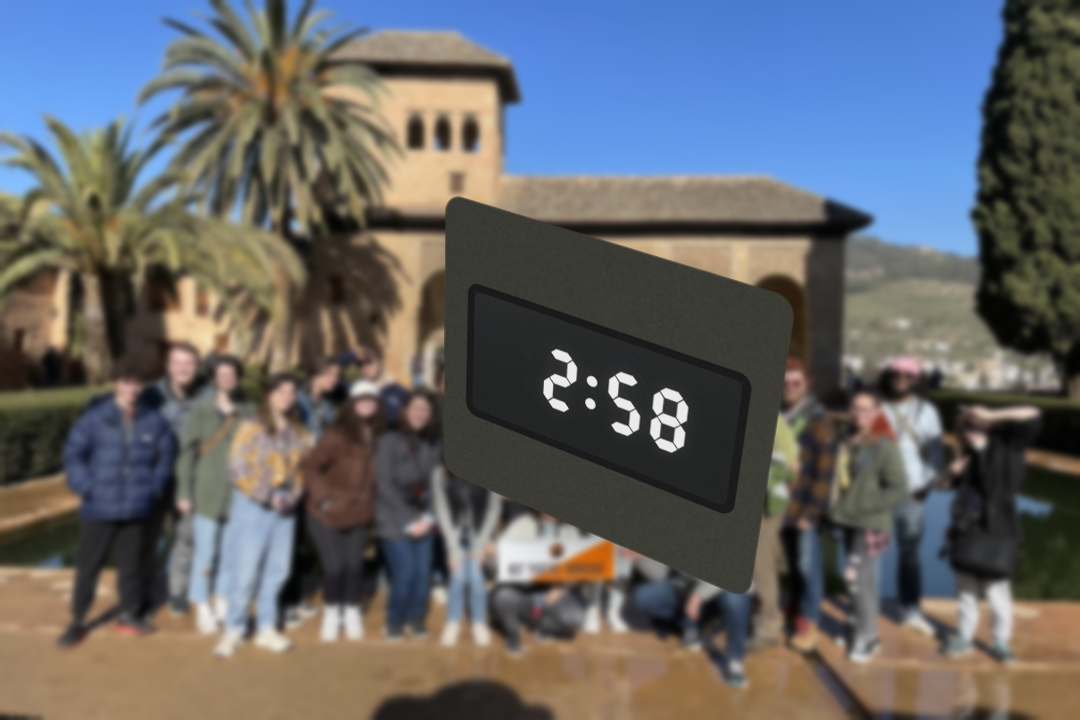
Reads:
{"hour": 2, "minute": 58}
